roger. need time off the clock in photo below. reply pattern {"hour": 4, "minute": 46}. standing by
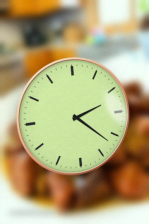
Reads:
{"hour": 2, "minute": 22}
